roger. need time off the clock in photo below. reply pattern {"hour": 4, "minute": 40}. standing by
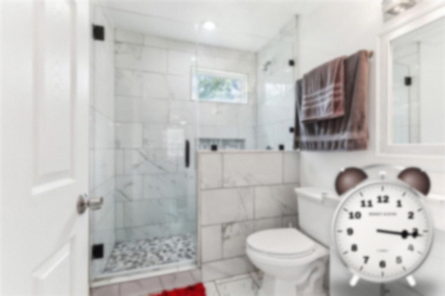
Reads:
{"hour": 3, "minute": 16}
